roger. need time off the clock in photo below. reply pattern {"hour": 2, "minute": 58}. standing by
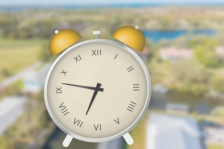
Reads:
{"hour": 6, "minute": 47}
